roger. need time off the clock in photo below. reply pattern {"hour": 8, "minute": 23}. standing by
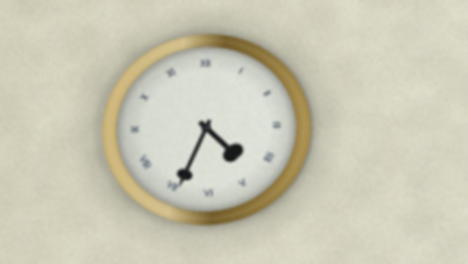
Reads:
{"hour": 4, "minute": 34}
